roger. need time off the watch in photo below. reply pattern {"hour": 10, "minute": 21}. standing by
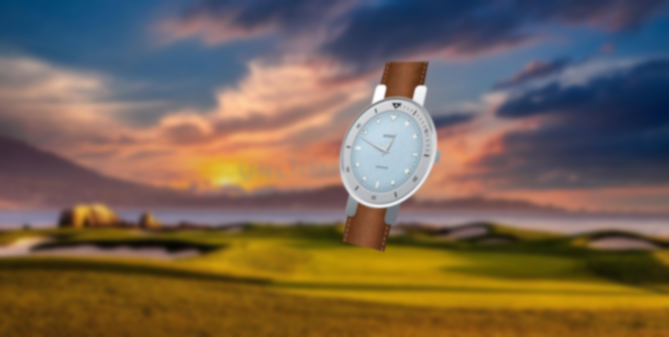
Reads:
{"hour": 12, "minute": 48}
